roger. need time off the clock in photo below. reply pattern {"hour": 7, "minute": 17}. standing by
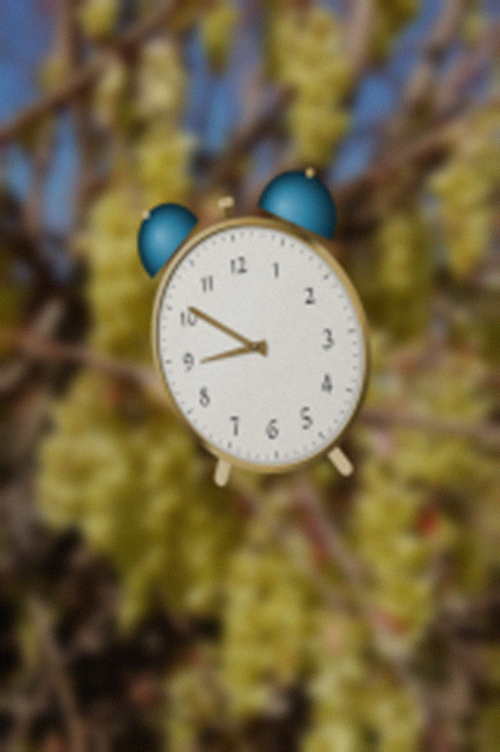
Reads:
{"hour": 8, "minute": 51}
